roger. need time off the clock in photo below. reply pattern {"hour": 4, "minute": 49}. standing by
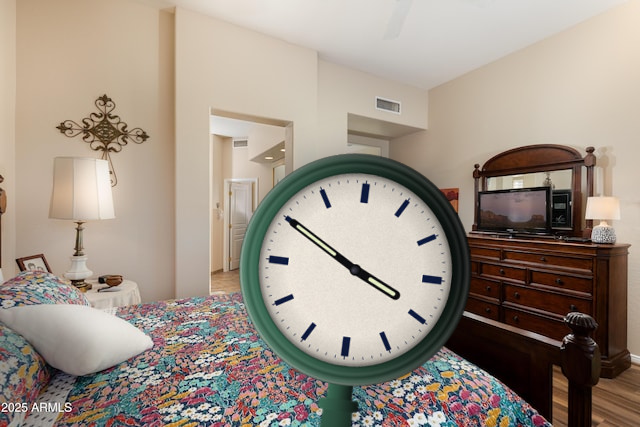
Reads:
{"hour": 3, "minute": 50}
